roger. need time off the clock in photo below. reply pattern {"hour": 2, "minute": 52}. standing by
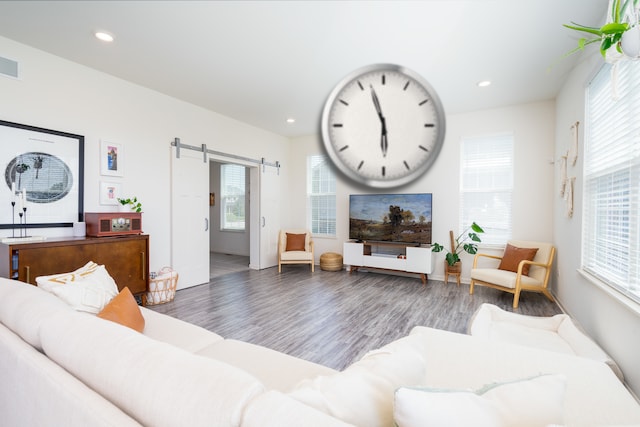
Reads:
{"hour": 5, "minute": 57}
